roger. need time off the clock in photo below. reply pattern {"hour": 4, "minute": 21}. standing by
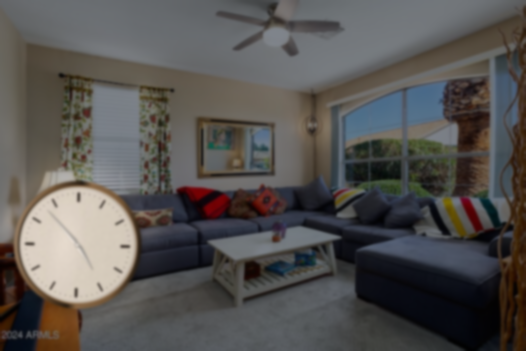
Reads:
{"hour": 4, "minute": 53}
